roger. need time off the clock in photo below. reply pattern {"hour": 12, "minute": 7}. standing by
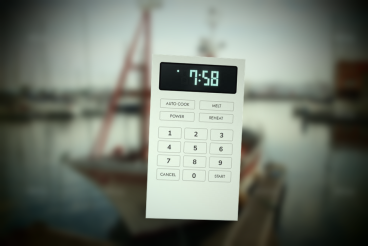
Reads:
{"hour": 7, "minute": 58}
